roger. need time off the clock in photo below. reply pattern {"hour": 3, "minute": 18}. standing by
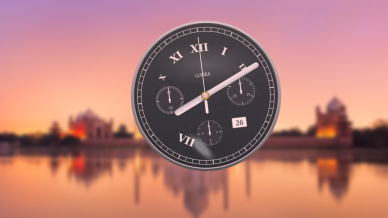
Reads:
{"hour": 8, "minute": 11}
